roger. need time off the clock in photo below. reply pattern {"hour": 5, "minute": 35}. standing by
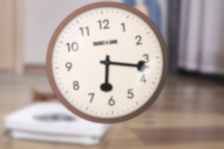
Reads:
{"hour": 6, "minute": 17}
